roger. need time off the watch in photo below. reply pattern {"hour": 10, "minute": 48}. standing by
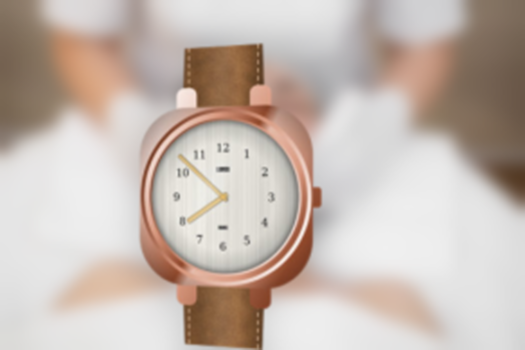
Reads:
{"hour": 7, "minute": 52}
